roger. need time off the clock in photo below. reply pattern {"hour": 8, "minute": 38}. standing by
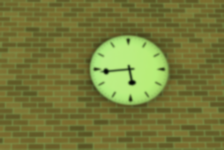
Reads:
{"hour": 5, "minute": 44}
